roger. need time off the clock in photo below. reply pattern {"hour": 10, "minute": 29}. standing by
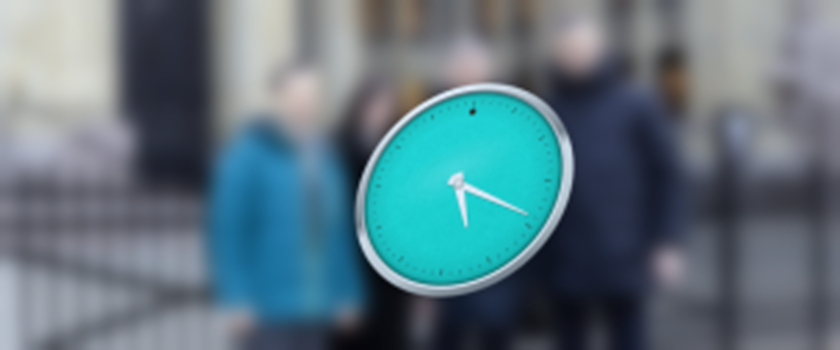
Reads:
{"hour": 5, "minute": 19}
